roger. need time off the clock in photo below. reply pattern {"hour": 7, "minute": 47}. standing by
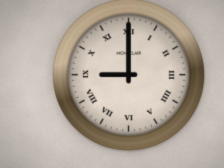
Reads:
{"hour": 9, "minute": 0}
